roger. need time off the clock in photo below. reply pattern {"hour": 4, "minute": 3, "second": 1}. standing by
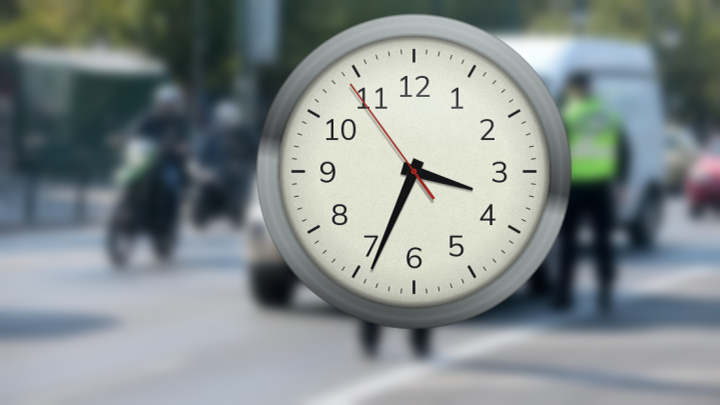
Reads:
{"hour": 3, "minute": 33, "second": 54}
